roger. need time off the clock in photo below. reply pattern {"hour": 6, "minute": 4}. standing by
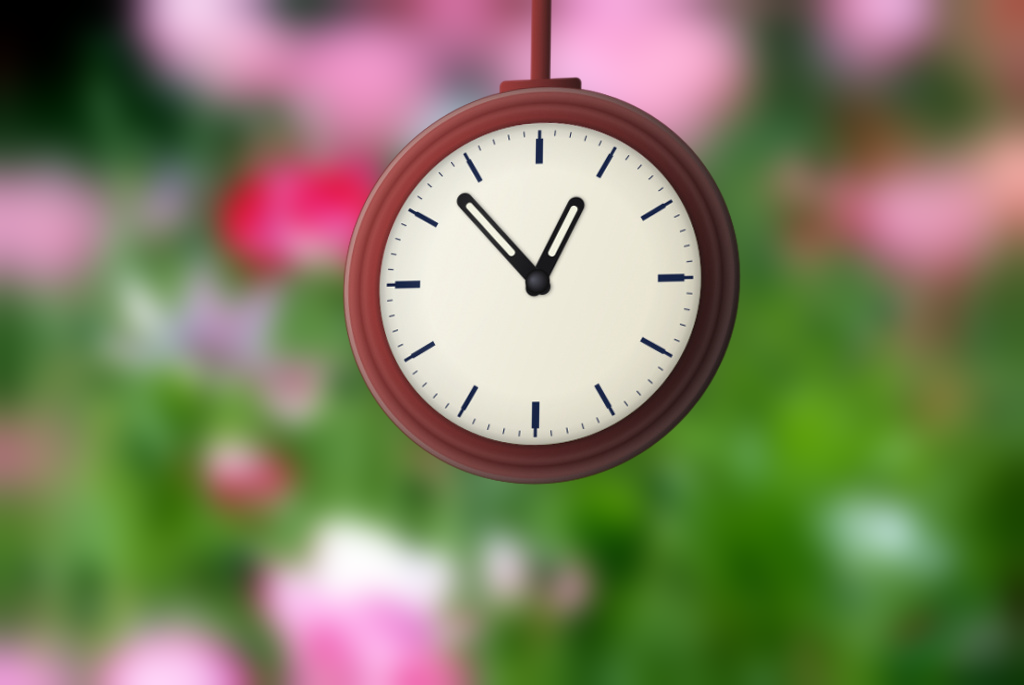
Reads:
{"hour": 12, "minute": 53}
